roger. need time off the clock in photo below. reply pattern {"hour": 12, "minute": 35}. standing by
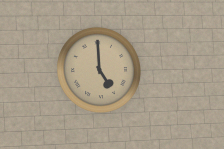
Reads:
{"hour": 5, "minute": 0}
